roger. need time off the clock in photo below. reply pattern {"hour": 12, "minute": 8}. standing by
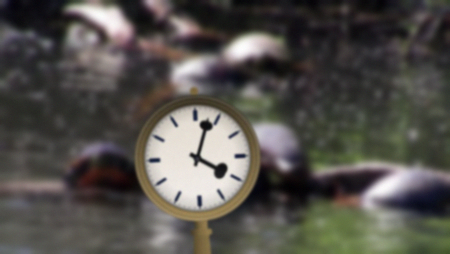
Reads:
{"hour": 4, "minute": 3}
